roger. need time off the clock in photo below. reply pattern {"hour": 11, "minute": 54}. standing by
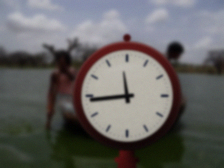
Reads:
{"hour": 11, "minute": 44}
